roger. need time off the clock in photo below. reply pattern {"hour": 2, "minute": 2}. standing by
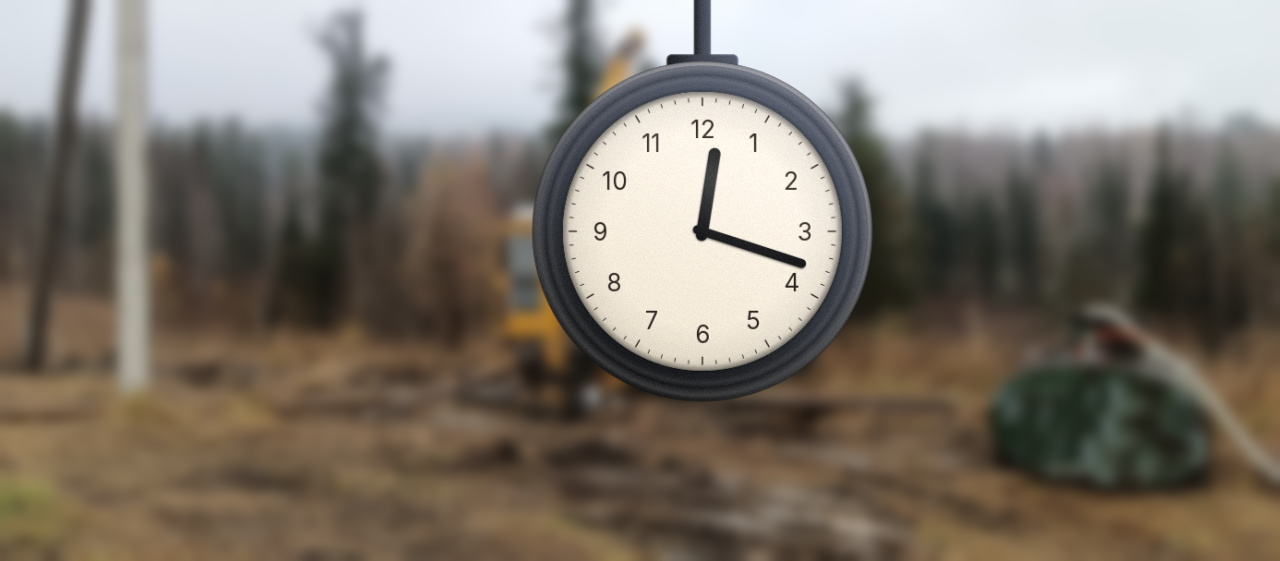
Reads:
{"hour": 12, "minute": 18}
